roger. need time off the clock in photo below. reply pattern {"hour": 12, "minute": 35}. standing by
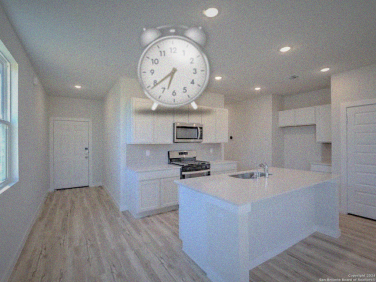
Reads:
{"hour": 6, "minute": 39}
